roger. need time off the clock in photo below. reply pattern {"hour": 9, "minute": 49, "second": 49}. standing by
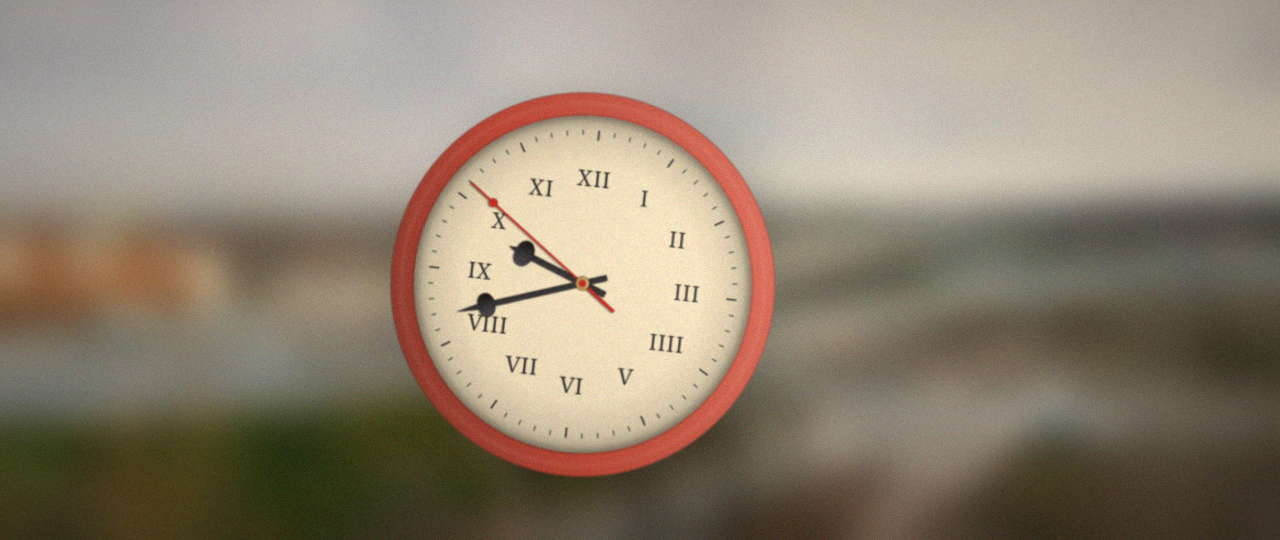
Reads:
{"hour": 9, "minute": 41, "second": 51}
